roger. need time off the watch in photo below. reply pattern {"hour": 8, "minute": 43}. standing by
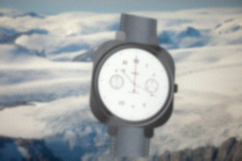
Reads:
{"hour": 10, "minute": 19}
